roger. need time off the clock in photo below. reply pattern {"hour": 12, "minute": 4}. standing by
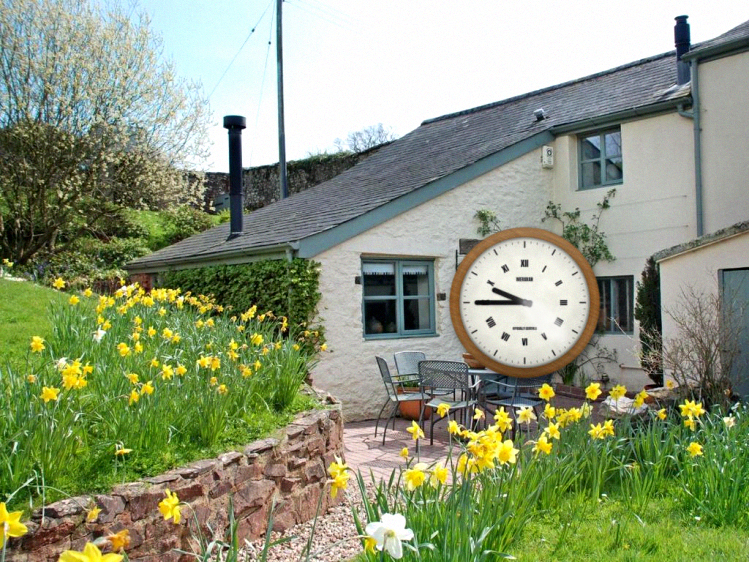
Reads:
{"hour": 9, "minute": 45}
